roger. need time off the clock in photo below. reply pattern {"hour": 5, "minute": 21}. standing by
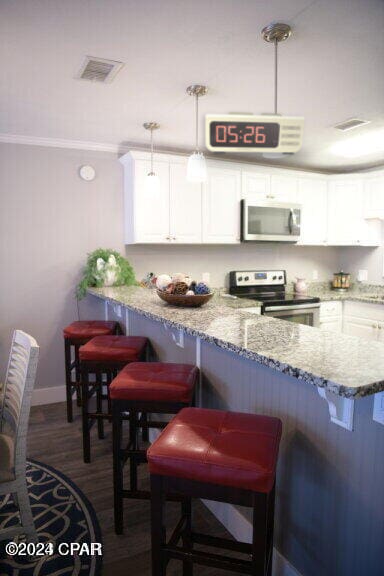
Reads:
{"hour": 5, "minute": 26}
